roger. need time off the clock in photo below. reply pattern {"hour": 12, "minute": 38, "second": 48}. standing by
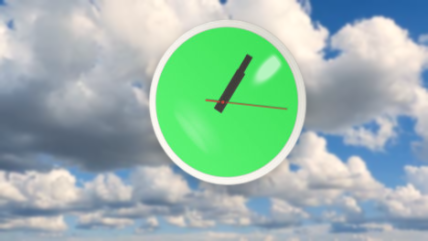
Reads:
{"hour": 1, "minute": 5, "second": 16}
